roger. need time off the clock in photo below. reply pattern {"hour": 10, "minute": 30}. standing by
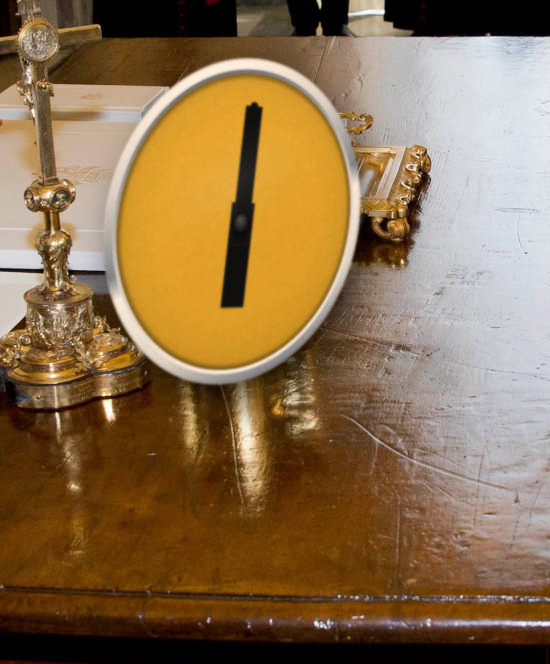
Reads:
{"hour": 6, "minute": 0}
